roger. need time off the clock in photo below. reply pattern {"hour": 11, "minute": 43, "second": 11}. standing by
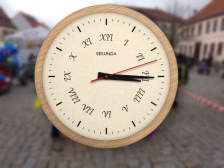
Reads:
{"hour": 3, "minute": 15, "second": 12}
